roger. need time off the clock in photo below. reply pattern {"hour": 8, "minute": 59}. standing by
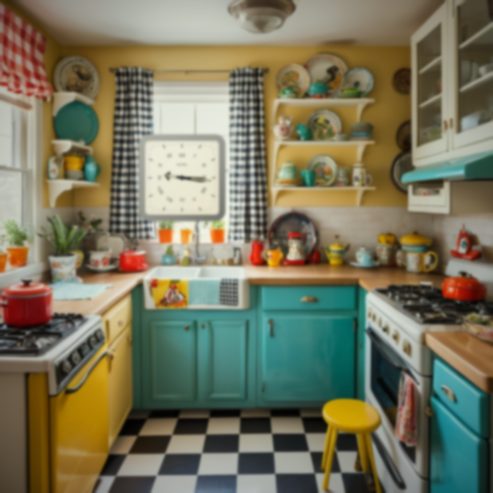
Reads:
{"hour": 9, "minute": 16}
